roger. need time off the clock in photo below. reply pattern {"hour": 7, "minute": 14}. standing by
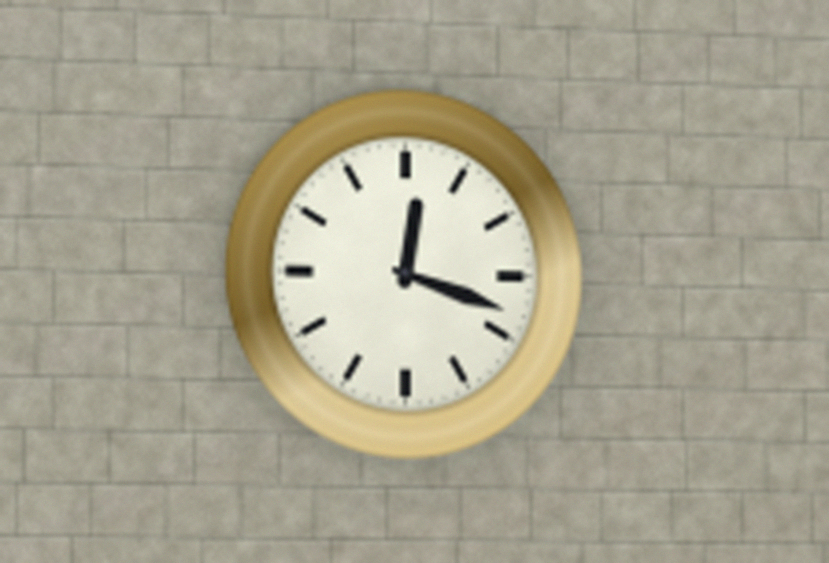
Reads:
{"hour": 12, "minute": 18}
